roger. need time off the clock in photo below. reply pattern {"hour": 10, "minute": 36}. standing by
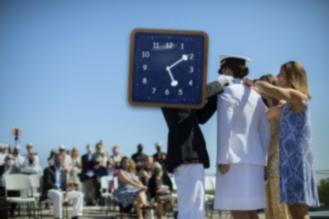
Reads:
{"hour": 5, "minute": 9}
